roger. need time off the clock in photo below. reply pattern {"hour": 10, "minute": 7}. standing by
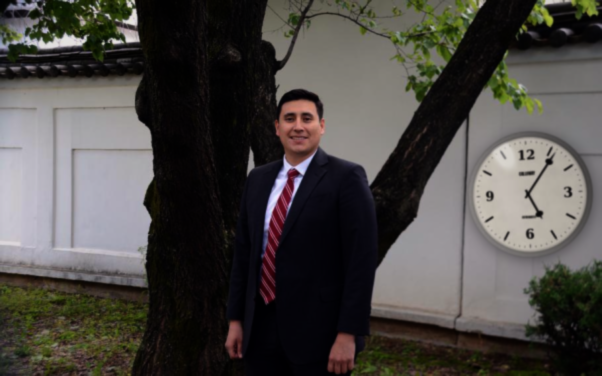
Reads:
{"hour": 5, "minute": 6}
